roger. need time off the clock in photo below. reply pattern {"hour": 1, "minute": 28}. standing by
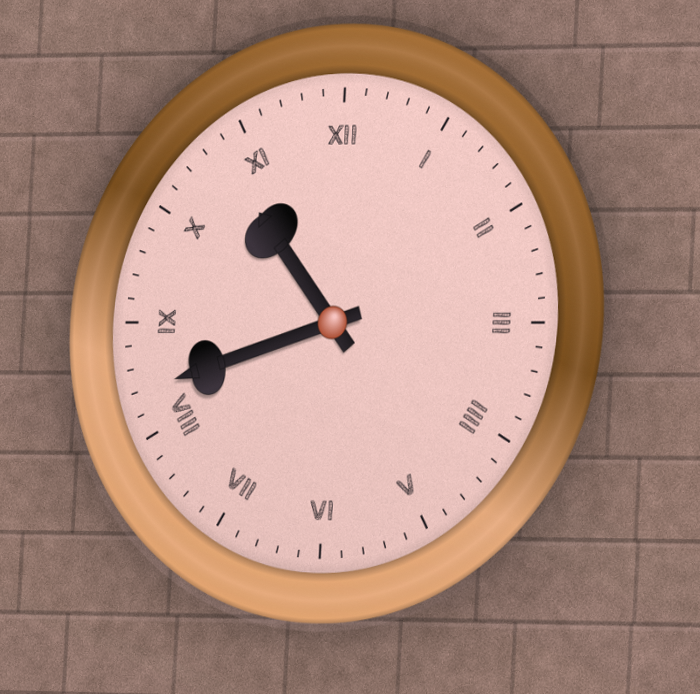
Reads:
{"hour": 10, "minute": 42}
